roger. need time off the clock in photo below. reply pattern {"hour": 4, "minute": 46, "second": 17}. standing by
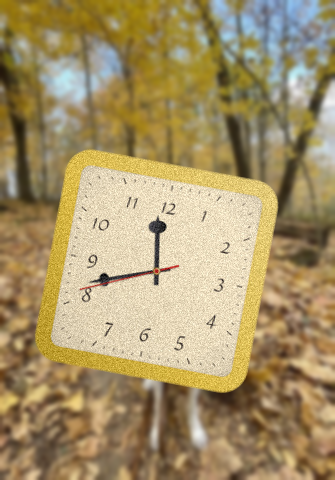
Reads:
{"hour": 11, "minute": 41, "second": 41}
